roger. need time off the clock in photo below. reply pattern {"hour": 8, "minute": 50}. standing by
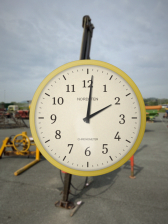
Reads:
{"hour": 2, "minute": 1}
